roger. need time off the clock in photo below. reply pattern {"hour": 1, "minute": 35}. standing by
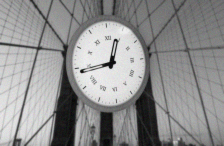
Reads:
{"hour": 12, "minute": 44}
